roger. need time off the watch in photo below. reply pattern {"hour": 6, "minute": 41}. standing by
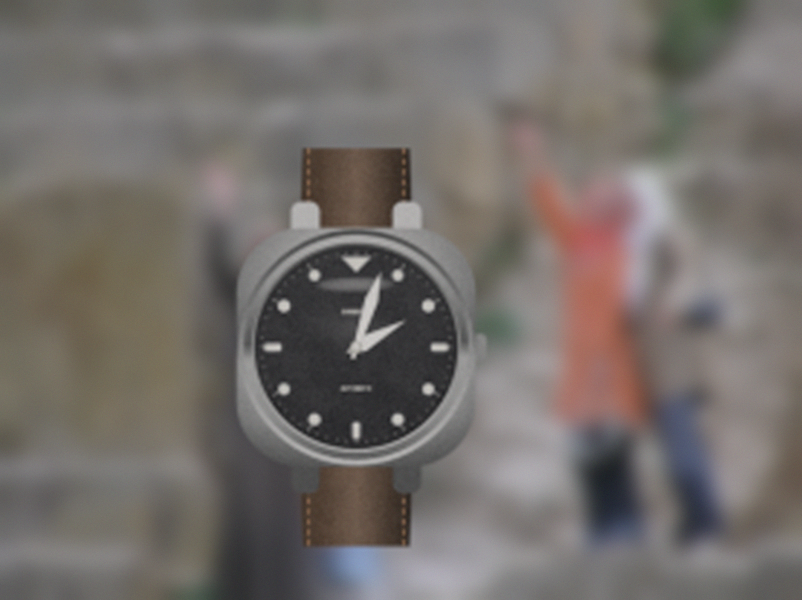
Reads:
{"hour": 2, "minute": 3}
